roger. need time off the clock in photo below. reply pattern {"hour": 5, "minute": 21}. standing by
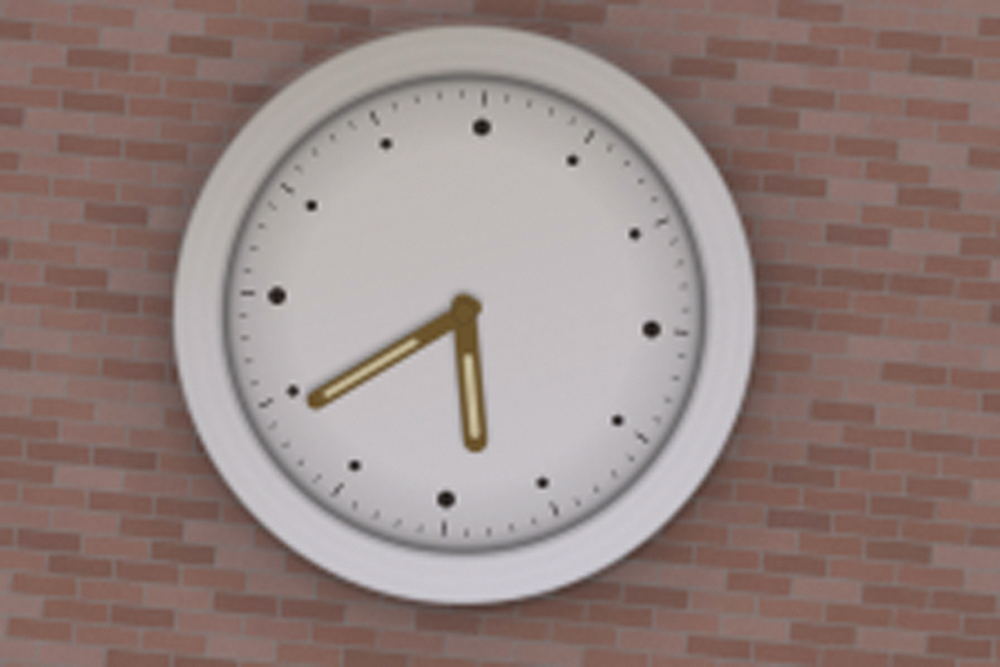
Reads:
{"hour": 5, "minute": 39}
